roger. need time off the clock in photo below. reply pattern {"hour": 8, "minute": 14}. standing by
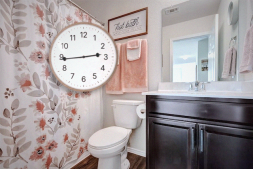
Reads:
{"hour": 2, "minute": 44}
